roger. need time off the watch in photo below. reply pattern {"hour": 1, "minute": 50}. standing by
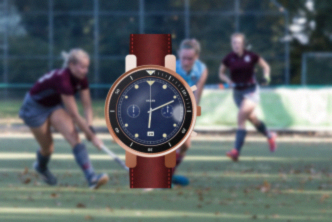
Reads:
{"hour": 6, "minute": 11}
